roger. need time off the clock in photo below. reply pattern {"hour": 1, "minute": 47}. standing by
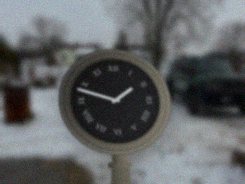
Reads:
{"hour": 1, "minute": 48}
